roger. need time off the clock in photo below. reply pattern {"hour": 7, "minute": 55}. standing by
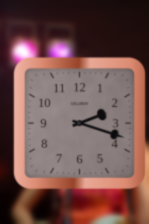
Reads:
{"hour": 2, "minute": 18}
